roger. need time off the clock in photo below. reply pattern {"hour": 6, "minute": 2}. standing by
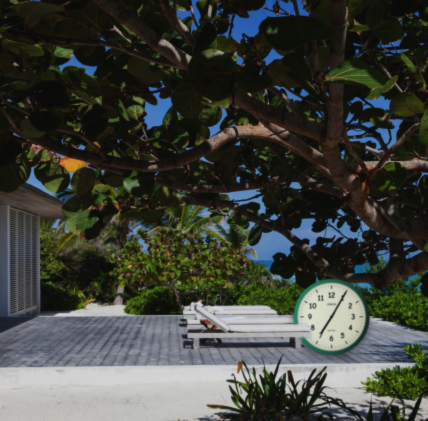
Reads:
{"hour": 7, "minute": 5}
